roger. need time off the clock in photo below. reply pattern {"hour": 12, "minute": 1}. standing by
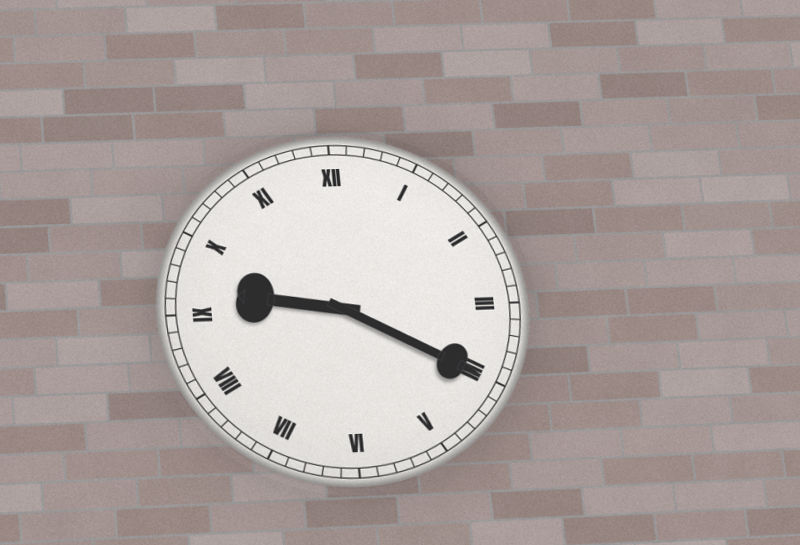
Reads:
{"hour": 9, "minute": 20}
